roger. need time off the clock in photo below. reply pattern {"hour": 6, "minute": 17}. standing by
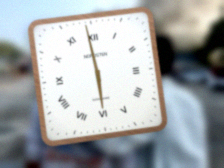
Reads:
{"hour": 5, "minute": 59}
